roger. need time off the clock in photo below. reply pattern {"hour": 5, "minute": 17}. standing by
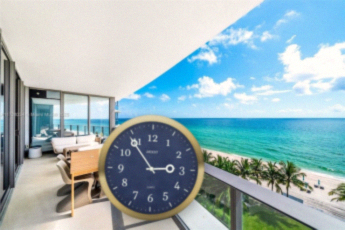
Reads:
{"hour": 2, "minute": 54}
